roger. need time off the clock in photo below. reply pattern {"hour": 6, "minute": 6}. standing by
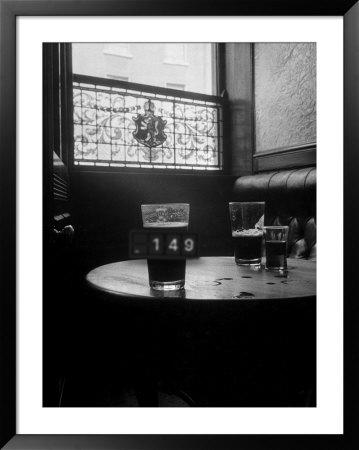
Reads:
{"hour": 1, "minute": 49}
